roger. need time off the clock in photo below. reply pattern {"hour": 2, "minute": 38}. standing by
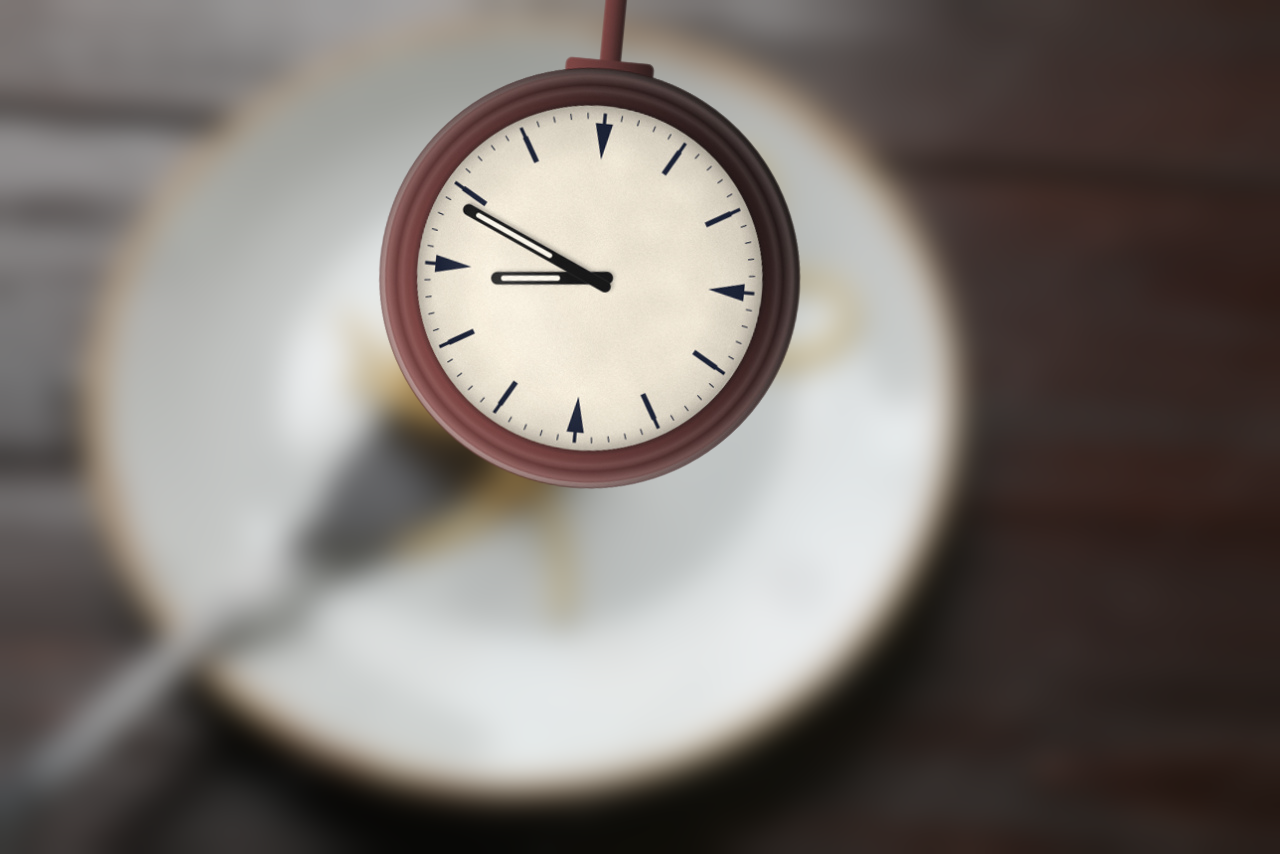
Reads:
{"hour": 8, "minute": 49}
